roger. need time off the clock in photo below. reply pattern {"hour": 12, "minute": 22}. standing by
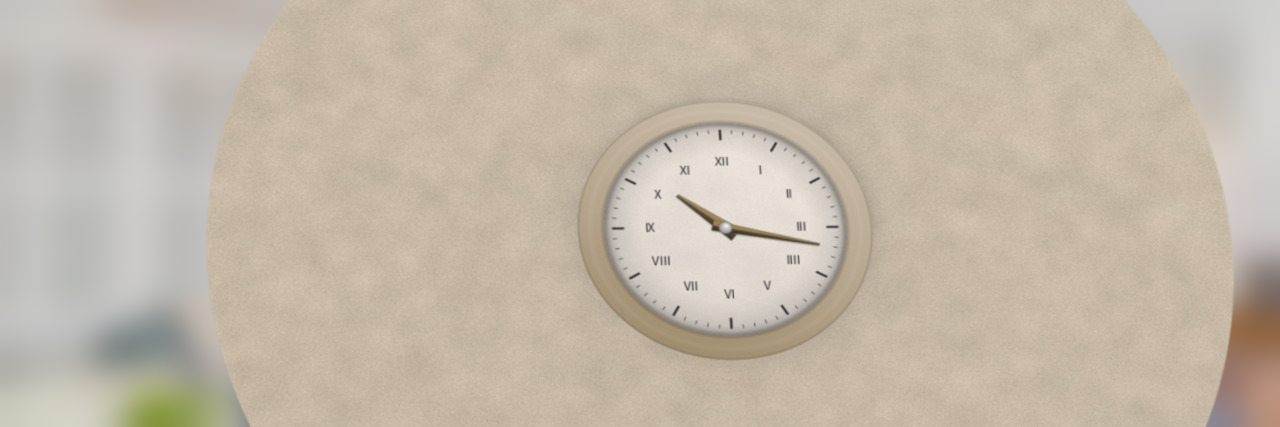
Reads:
{"hour": 10, "minute": 17}
